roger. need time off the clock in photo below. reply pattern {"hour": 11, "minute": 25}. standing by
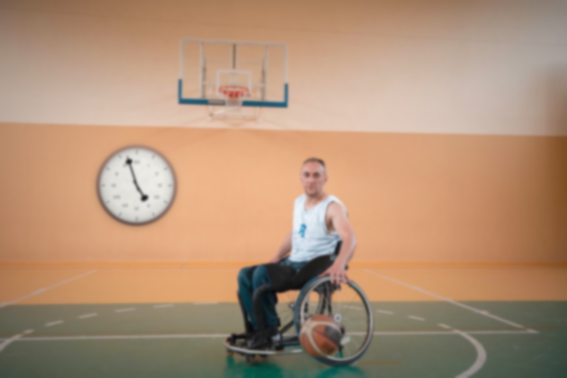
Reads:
{"hour": 4, "minute": 57}
